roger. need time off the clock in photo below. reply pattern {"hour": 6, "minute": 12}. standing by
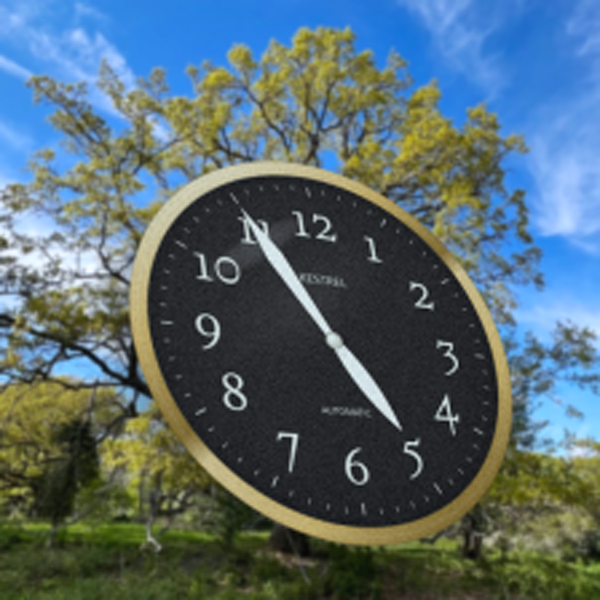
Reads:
{"hour": 4, "minute": 55}
